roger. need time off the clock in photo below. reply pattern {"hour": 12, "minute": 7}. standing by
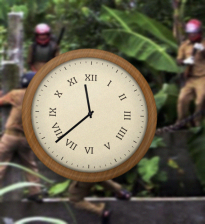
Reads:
{"hour": 11, "minute": 38}
